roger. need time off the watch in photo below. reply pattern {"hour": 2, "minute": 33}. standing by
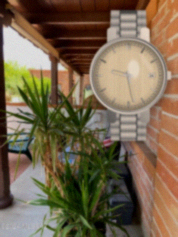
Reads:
{"hour": 9, "minute": 28}
